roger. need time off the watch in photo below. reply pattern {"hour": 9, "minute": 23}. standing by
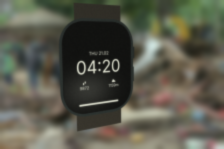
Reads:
{"hour": 4, "minute": 20}
